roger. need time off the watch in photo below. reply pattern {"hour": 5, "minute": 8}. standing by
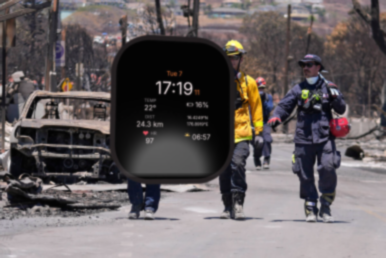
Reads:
{"hour": 17, "minute": 19}
